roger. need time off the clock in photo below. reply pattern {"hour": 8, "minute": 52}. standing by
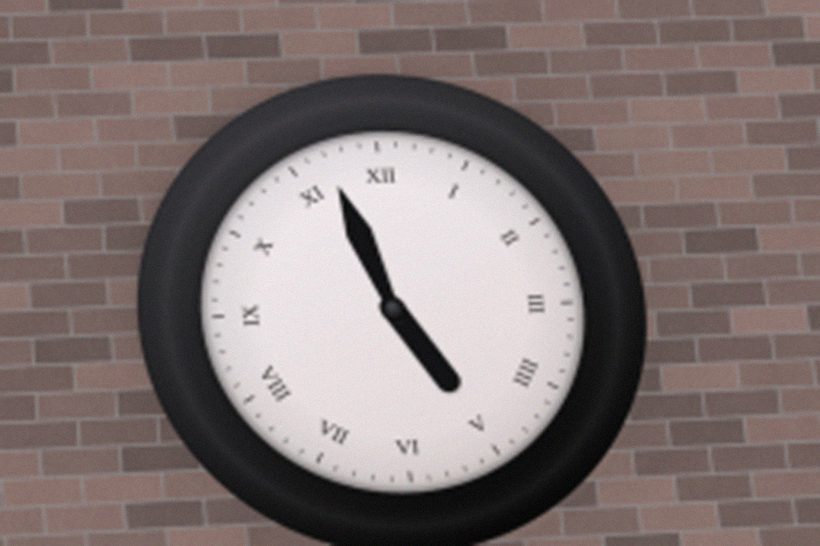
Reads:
{"hour": 4, "minute": 57}
